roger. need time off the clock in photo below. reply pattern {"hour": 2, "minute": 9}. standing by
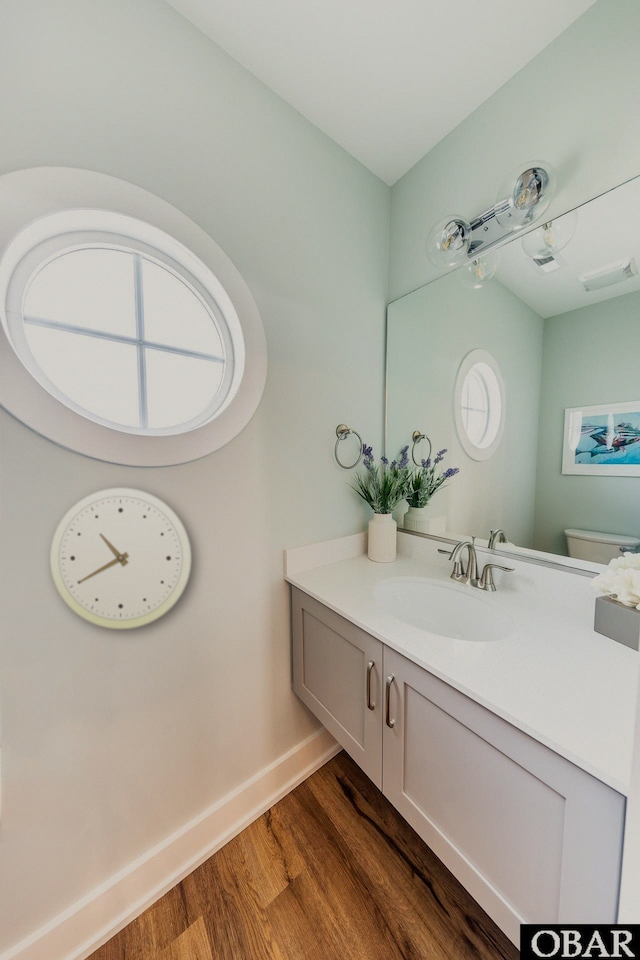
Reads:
{"hour": 10, "minute": 40}
